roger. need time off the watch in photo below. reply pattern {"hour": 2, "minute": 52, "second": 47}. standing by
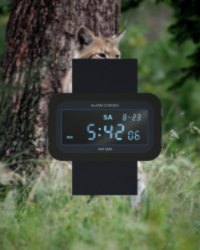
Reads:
{"hour": 5, "minute": 42, "second": 6}
